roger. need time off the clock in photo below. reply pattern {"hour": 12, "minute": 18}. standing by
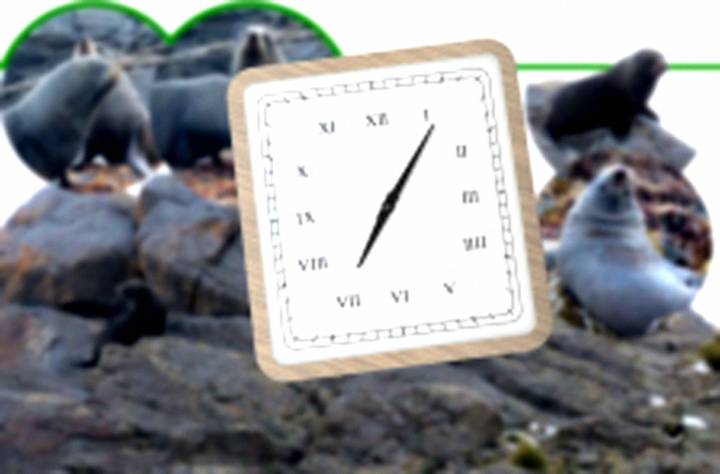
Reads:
{"hour": 7, "minute": 6}
